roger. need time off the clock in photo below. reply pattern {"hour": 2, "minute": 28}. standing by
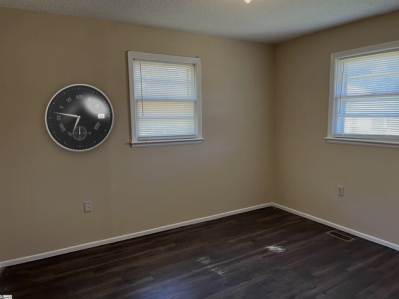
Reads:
{"hour": 6, "minute": 47}
